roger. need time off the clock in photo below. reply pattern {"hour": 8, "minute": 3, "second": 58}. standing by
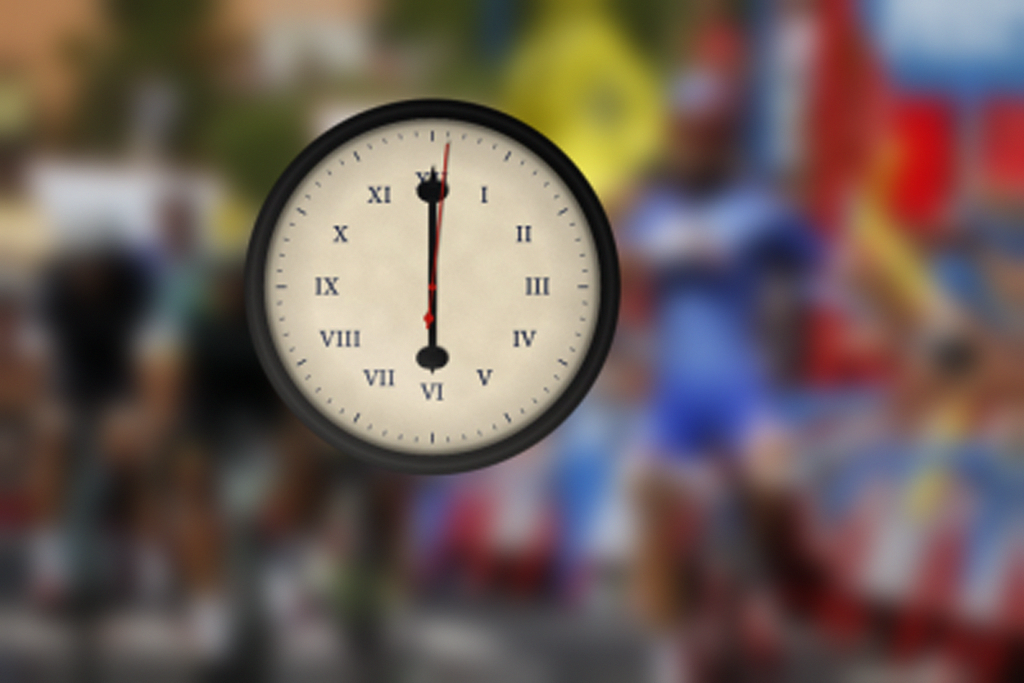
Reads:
{"hour": 6, "minute": 0, "second": 1}
